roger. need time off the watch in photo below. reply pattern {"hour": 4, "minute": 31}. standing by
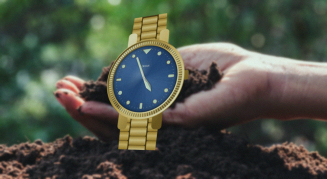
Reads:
{"hour": 4, "minute": 56}
